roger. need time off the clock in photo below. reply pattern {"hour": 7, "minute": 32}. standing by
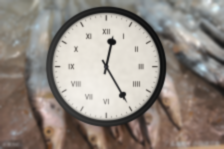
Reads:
{"hour": 12, "minute": 25}
